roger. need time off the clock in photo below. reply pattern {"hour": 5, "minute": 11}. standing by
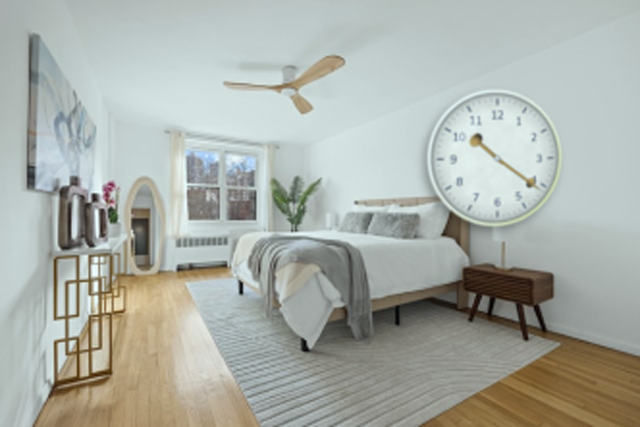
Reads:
{"hour": 10, "minute": 21}
